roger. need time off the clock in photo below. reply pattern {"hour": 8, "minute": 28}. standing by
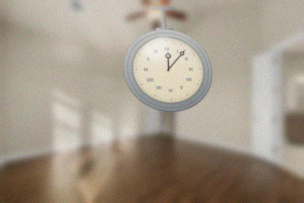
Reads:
{"hour": 12, "minute": 7}
